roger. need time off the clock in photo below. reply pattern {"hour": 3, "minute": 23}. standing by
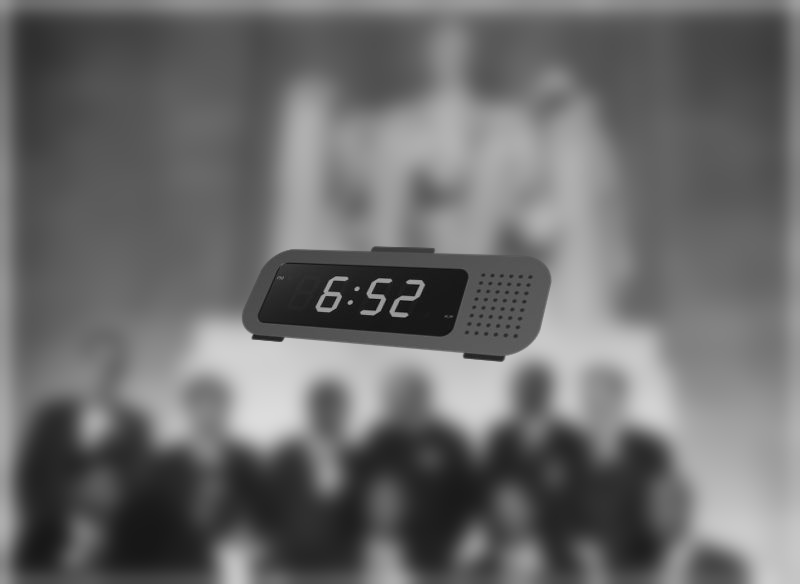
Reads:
{"hour": 6, "minute": 52}
